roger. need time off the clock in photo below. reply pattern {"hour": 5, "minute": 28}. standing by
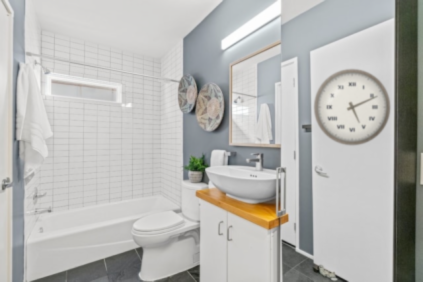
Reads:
{"hour": 5, "minute": 11}
